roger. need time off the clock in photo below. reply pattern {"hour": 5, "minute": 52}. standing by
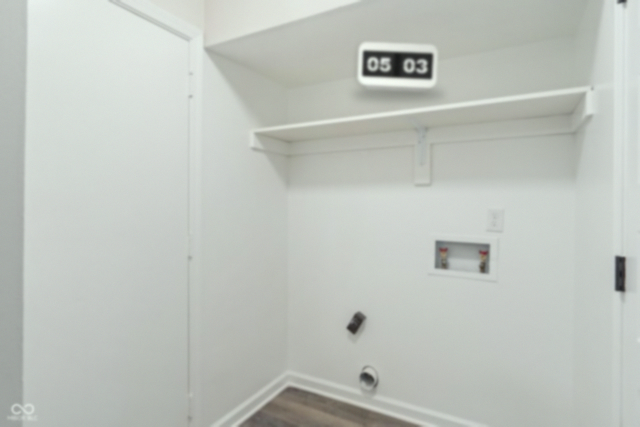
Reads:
{"hour": 5, "minute": 3}
